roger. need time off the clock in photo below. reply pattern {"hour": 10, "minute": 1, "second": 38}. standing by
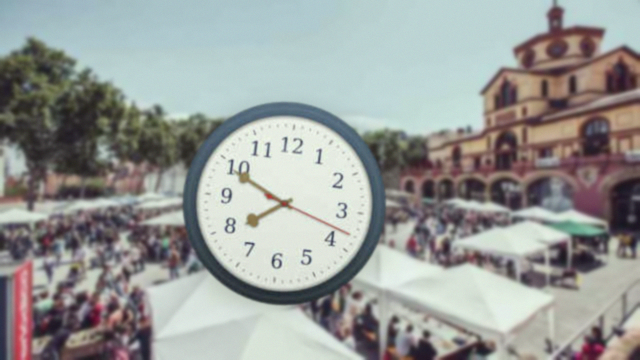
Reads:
{"hour": 7, "minute": 49, "second": 18}
